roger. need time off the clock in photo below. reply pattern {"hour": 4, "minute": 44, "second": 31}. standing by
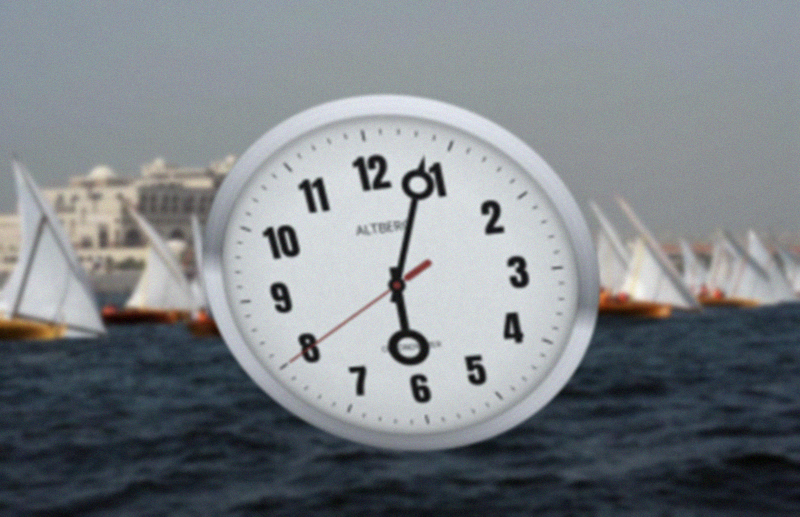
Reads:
{"hour": 6, "minute": 3, "second": 40}
